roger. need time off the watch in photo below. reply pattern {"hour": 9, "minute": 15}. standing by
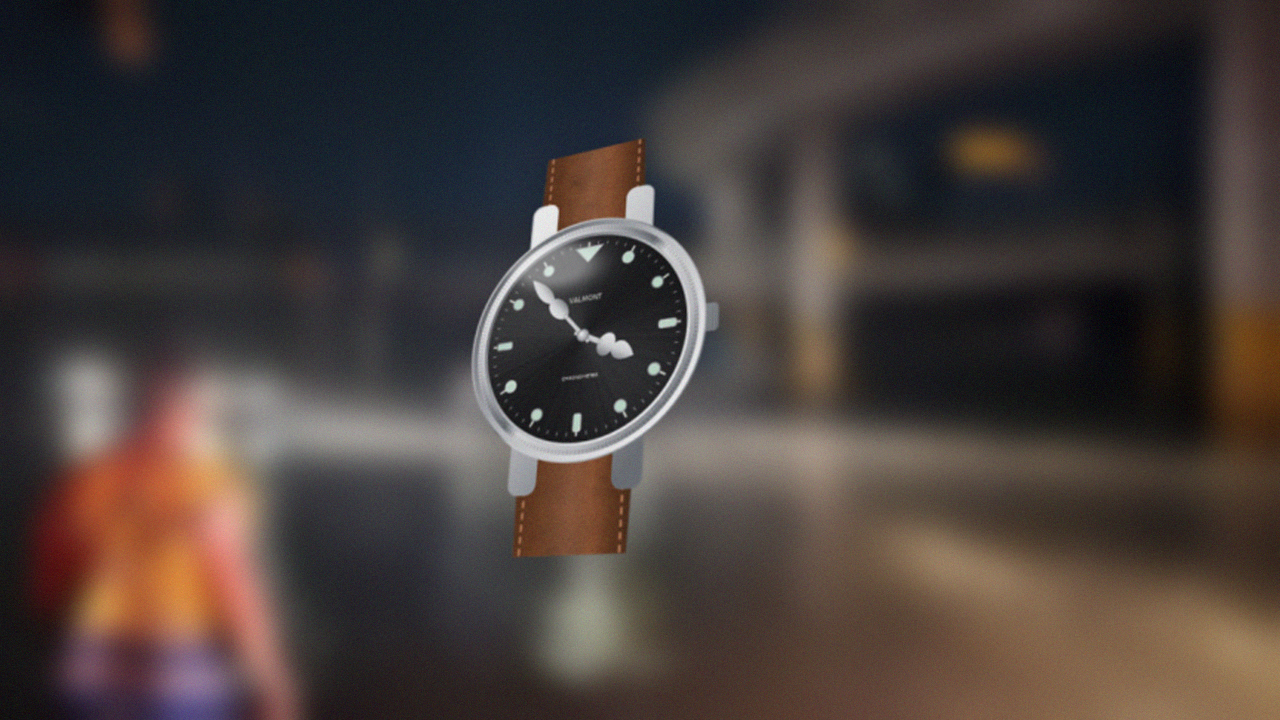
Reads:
{"hour": 3, "minute": 53}
